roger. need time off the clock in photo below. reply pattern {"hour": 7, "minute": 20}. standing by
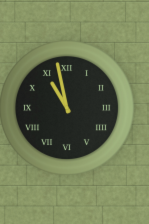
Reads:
{"hour": 10, "minute": 58}
